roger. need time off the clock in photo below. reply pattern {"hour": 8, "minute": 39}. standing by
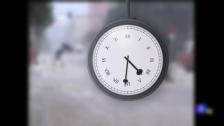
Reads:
{"hour": 4, "minute": 31}
